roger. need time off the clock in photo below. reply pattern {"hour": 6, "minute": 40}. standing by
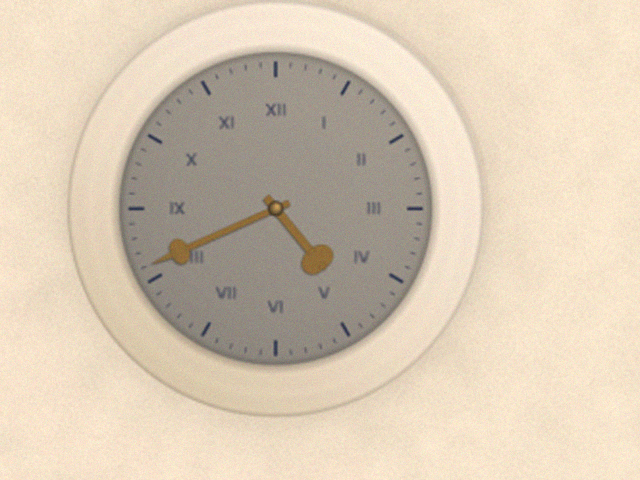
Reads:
{"hour": 4, "minute": 41}
